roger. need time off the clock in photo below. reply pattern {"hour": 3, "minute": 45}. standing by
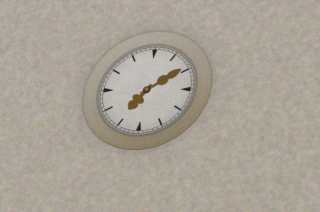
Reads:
{"hour": 7, "minute": 9}
